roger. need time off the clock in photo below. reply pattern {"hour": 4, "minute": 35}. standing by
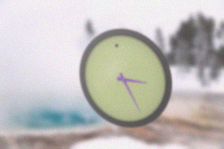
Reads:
{"hour": 3, "minute": 27}
